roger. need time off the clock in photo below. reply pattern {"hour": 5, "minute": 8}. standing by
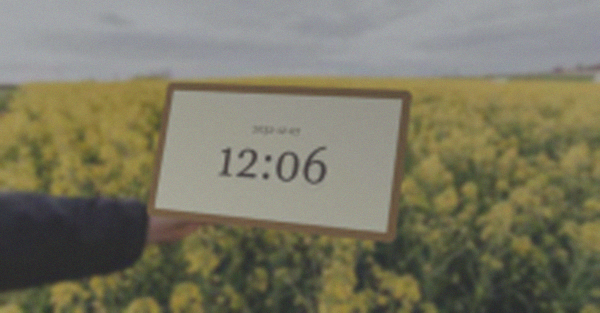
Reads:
{"hour": 12, "minute": 6}
